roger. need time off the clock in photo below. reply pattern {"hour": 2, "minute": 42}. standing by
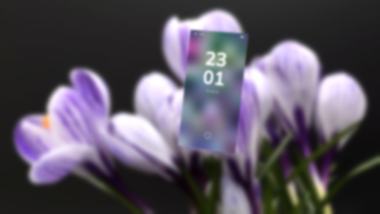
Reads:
{"hour": 23, "minute": 1}
